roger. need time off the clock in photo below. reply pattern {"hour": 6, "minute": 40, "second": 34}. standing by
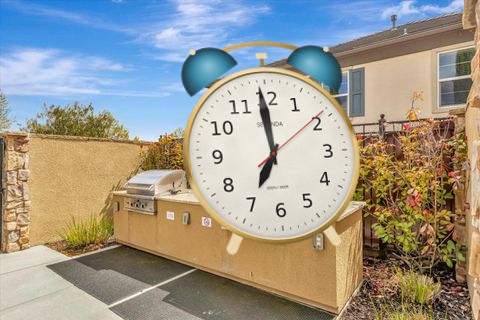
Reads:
{"hour": 6, "minute": 59, "second": 9}
